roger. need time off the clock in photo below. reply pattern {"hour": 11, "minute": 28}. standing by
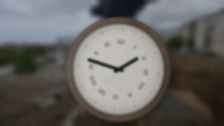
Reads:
{"hour": 1, "minute": 47}
